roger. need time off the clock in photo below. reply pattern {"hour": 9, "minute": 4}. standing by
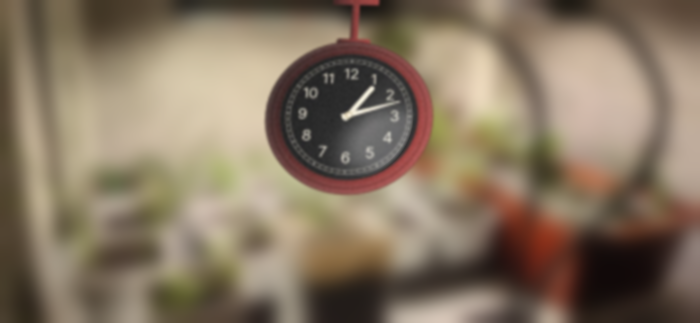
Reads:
{"hour": 1, "minute": 12}
